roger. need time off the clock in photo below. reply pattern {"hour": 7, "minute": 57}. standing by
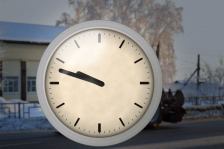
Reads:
{"hour": 9, "minute": 48}
